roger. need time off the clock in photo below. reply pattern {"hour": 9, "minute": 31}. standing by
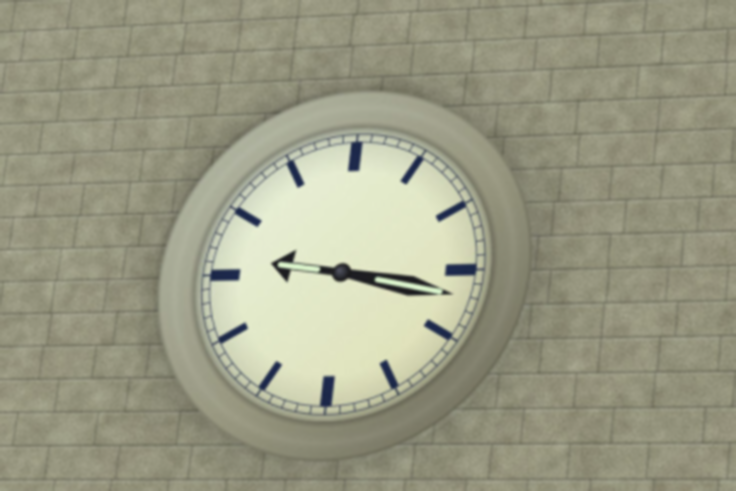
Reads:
{"hour": 9, "minute": 17}
